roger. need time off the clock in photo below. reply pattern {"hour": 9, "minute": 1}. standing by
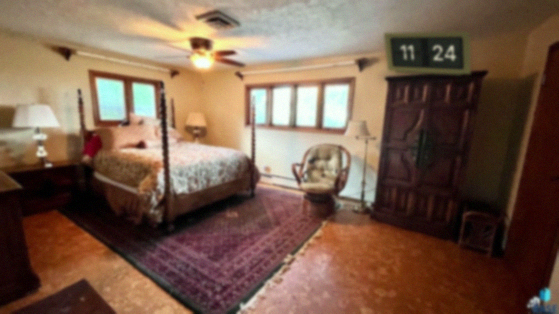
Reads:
{"hour": 11, "minute": 24}
